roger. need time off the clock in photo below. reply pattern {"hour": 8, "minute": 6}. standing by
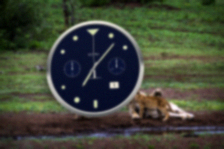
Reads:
{"hour": 7, "minute": 7}
